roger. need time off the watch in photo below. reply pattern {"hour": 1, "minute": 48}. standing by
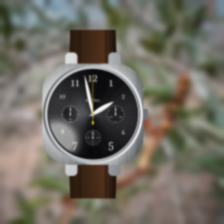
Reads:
{"hour": 1, "minute": 58}
